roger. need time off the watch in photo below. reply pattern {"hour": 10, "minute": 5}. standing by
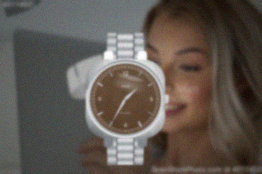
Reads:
{"hour": 1, "minute": 35}
